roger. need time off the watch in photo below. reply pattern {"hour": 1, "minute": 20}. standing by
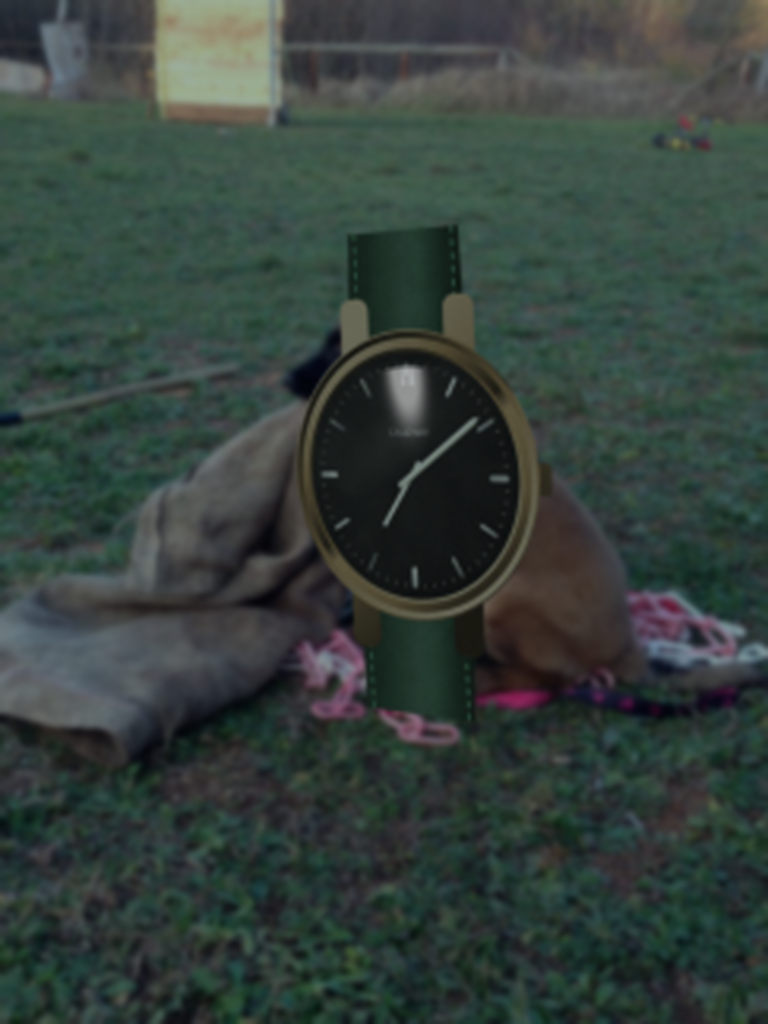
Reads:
{"hour": 7, "minute": 9}
